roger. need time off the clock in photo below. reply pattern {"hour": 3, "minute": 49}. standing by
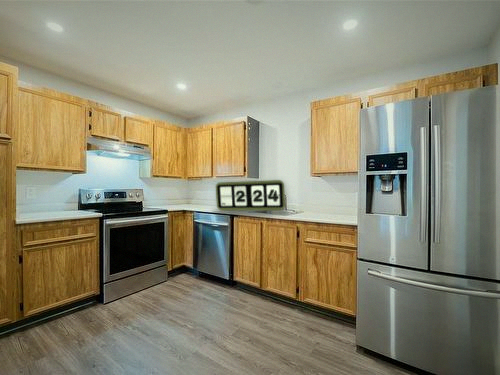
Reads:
{"hour": 2, "minute": 24}
